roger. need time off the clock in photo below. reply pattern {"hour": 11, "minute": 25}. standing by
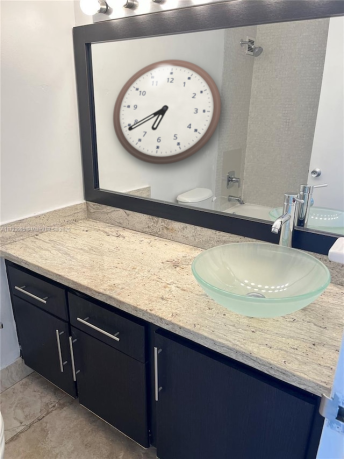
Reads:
{"hour": 6, "minute": 39}
